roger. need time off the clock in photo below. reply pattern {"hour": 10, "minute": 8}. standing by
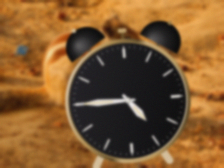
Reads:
{"hour": 4, "minute": 45}
